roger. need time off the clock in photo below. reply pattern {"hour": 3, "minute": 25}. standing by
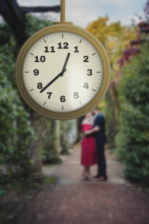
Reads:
{"hour": 12, "minute": 38}
